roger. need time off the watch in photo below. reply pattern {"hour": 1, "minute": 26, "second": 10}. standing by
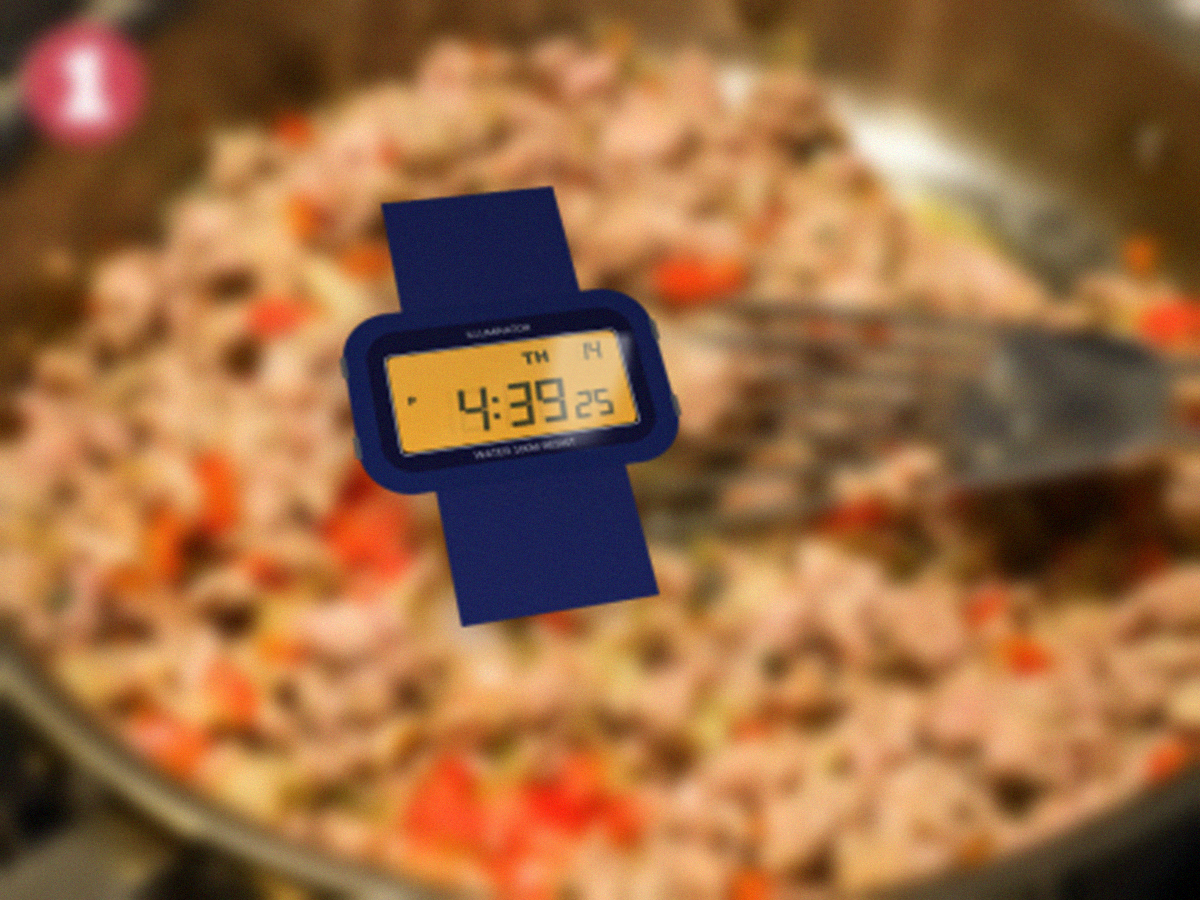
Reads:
{"hour": 4, "minute": 39, "second": 25}
